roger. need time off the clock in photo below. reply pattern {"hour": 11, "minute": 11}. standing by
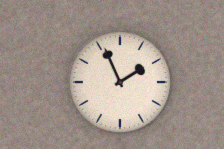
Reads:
{"hour": 1, "minute": 56}
